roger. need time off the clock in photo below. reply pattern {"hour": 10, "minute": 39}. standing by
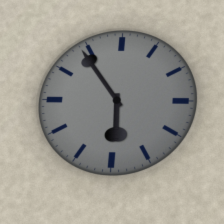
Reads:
{"hour": 5, "minute": 54}
